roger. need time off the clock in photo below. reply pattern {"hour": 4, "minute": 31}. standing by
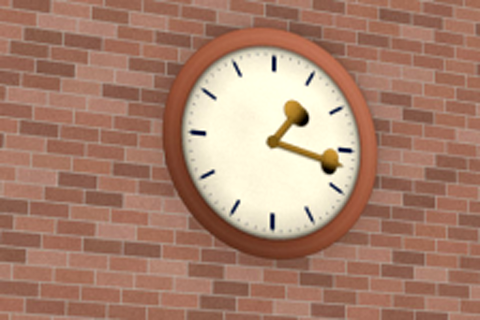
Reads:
{"hour": 1, "minute": 17}
